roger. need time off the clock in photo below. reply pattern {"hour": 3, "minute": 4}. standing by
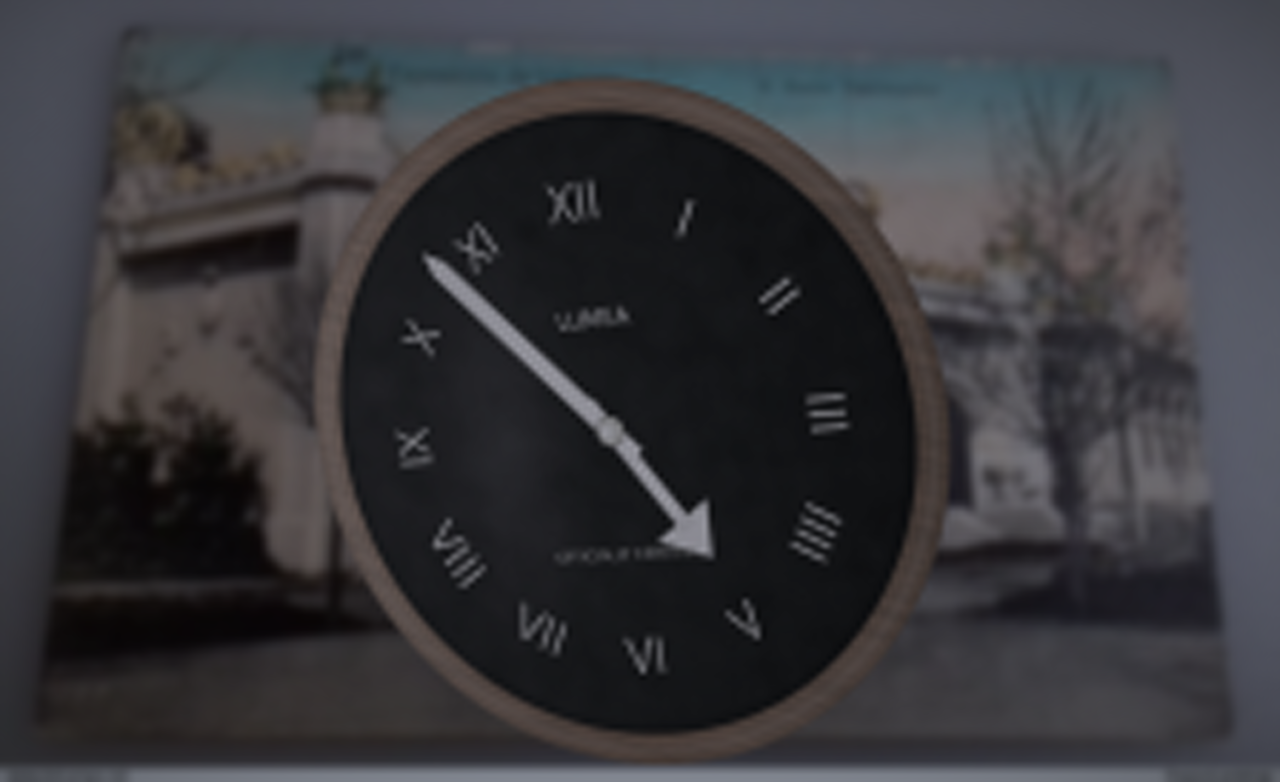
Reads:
{"hour": 4, "minute": 53}
